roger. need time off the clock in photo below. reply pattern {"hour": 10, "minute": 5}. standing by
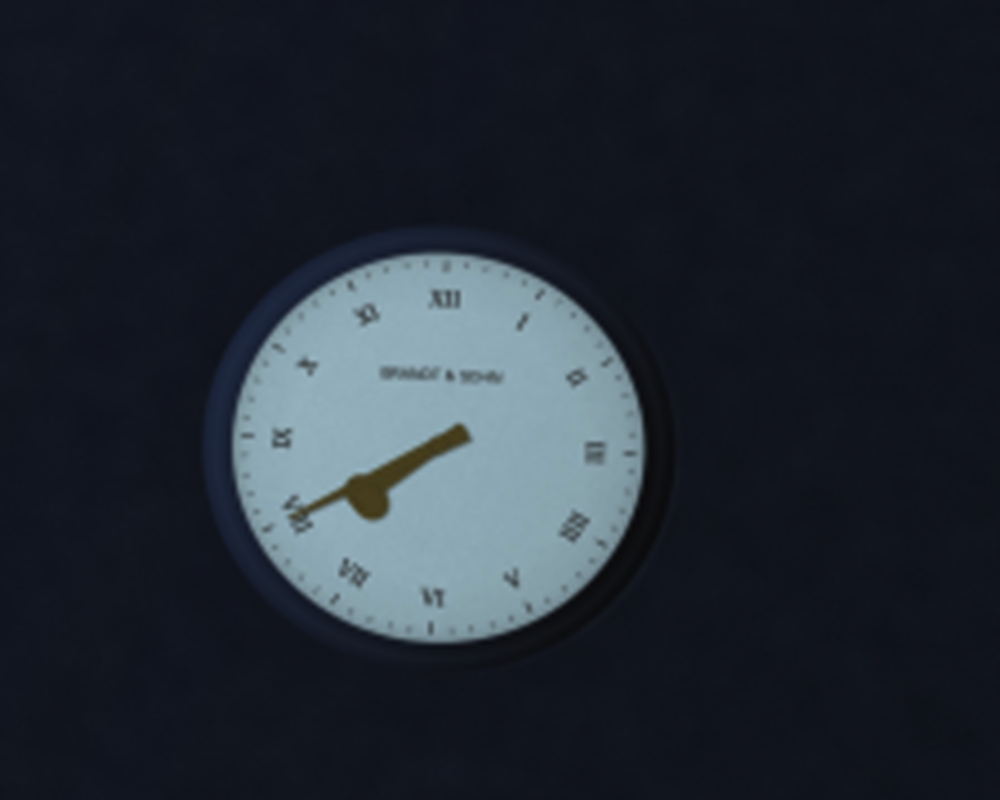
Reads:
{"hour": 7, "minute": 40}
